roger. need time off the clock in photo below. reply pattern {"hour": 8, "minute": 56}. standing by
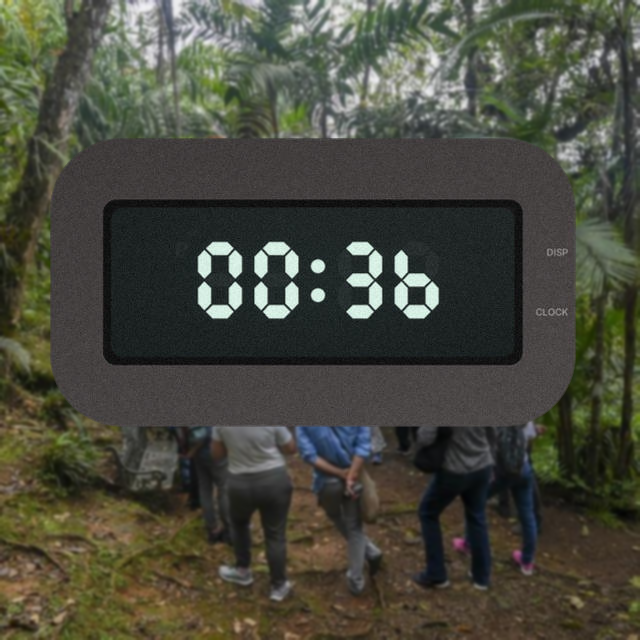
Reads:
{"hour": 0, "minute": 36}
